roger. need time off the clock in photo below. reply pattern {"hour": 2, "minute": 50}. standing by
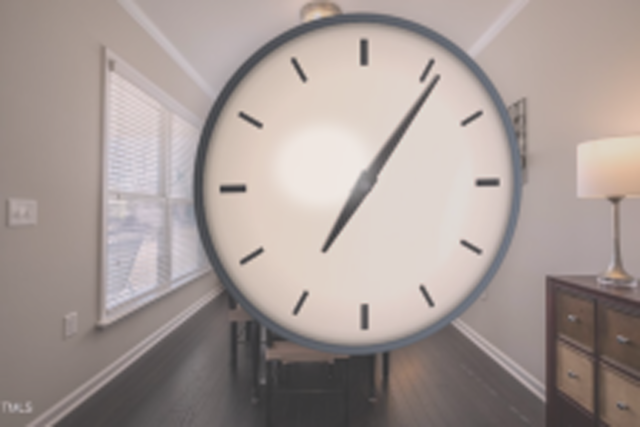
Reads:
{"hour": 7, "minute": 6}
